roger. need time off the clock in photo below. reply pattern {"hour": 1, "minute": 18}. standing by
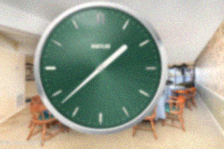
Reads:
{"hour": 1, "minute": 38}
